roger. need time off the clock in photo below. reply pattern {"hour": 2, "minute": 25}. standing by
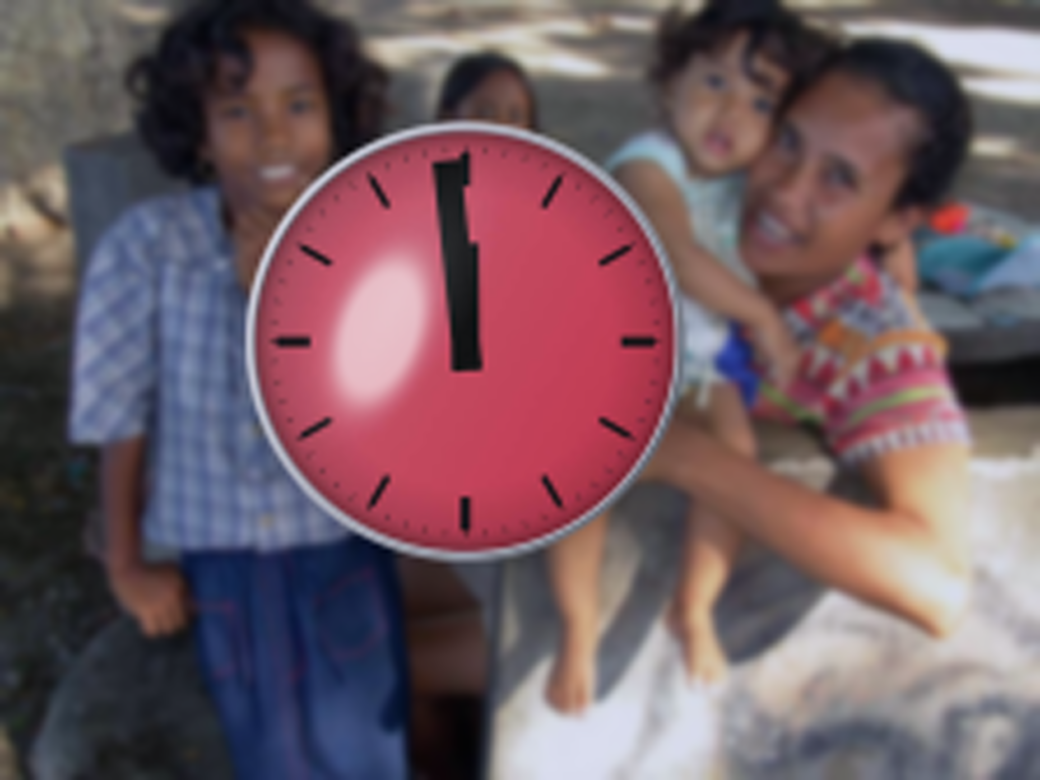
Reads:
{"hour": 11, "minute": 59}
